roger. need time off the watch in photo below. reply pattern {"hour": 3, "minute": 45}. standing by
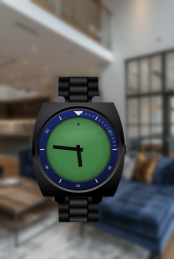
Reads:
{"hour": 5, "minute": 46}
